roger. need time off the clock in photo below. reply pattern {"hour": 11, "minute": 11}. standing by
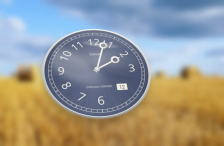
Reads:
{"hour": 2, "minute": 3}
